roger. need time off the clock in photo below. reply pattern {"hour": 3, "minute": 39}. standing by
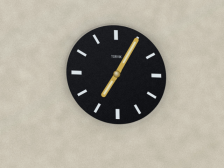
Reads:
{"hour": 7, "minute": 5}
